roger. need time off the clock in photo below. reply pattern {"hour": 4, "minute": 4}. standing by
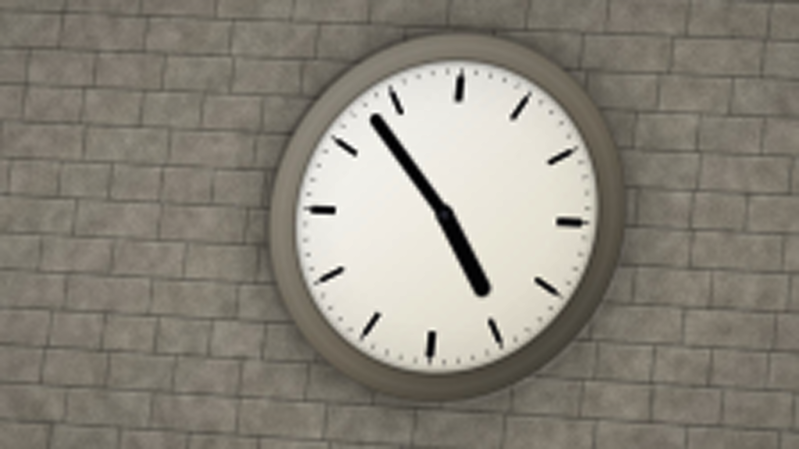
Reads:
{"hour": 4, "minute": 53}
